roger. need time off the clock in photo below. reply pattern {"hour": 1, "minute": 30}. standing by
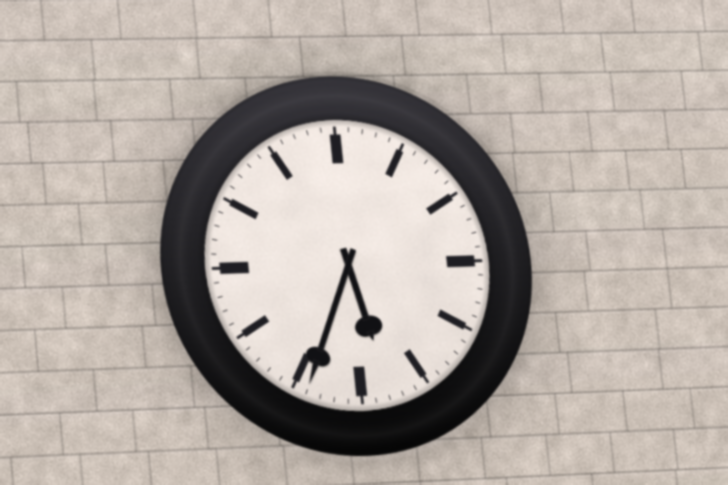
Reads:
{"hour": 5, "minute": 34}
